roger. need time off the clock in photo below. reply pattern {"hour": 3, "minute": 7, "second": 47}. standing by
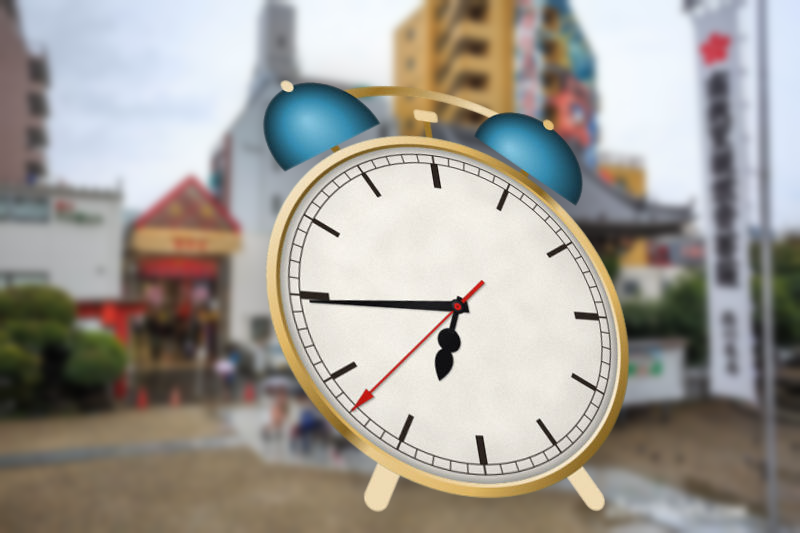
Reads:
{"hour": 6, "minute": 44, "second": 38}
